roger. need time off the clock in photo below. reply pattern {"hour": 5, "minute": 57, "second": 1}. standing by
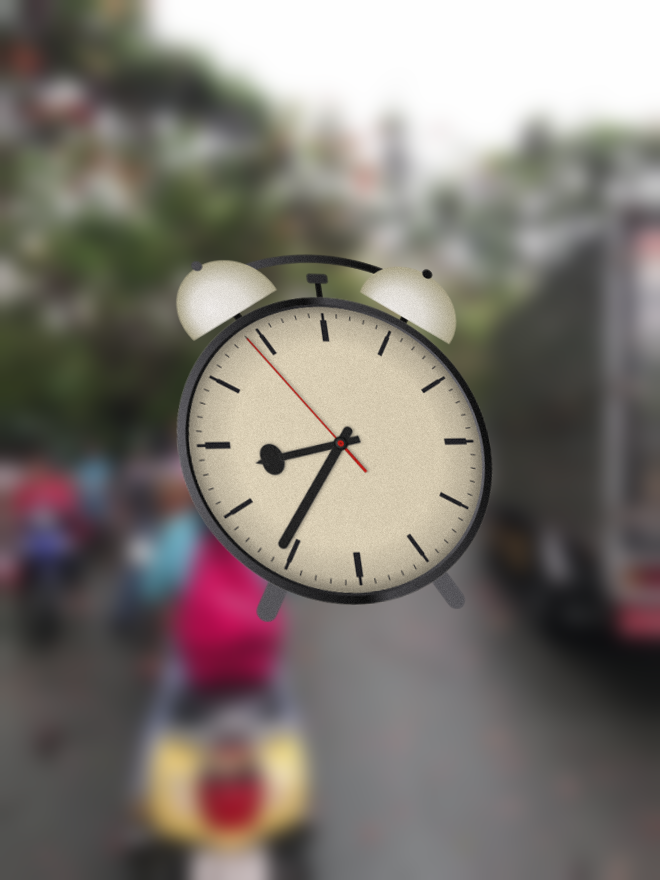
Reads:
{"hour": 8, "minute": 35, "second": 54}
